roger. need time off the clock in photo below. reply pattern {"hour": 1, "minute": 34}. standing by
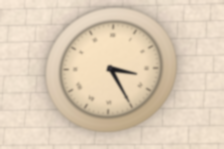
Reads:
{"hour": 3, "minute": 25}
